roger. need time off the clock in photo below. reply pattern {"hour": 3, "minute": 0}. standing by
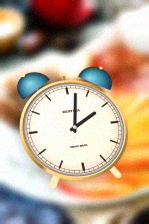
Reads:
{"hour": 2, "minute": 2}
